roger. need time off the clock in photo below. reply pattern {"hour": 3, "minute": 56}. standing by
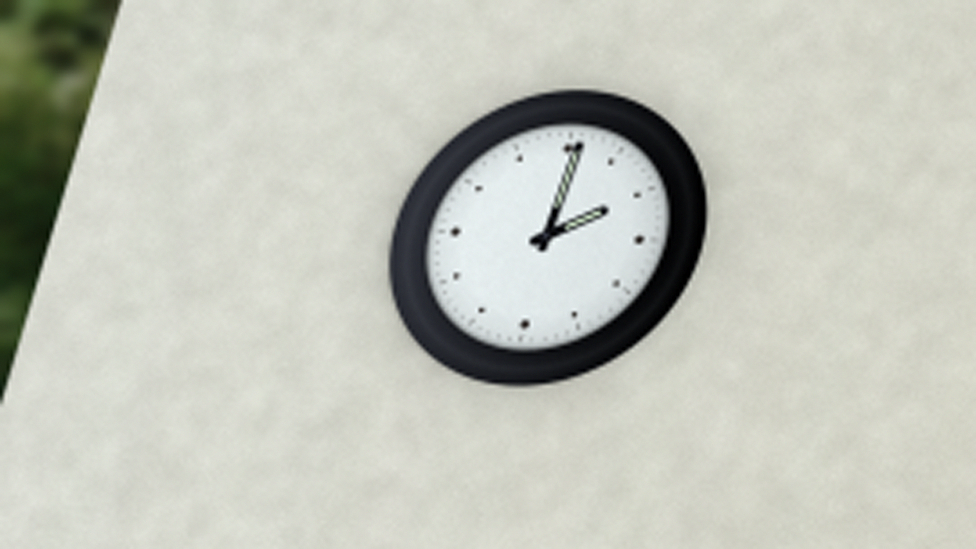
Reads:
{"hour": 2, "minute": 1}
